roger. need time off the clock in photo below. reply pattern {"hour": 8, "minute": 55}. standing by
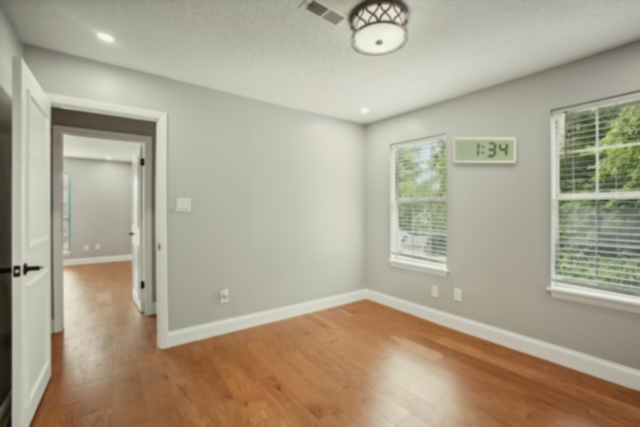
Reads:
{"hour": 1, "minute": 34}
